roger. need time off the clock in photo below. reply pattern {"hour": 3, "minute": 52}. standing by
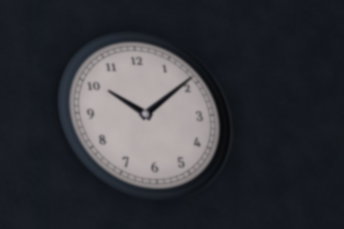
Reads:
{"hour": 10, "minute": 9}
